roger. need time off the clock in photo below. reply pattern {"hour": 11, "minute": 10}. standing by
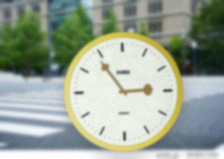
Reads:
{"hour": 2, "minute": 54}
